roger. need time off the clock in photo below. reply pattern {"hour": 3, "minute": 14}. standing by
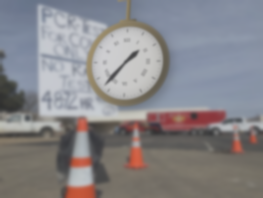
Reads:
{"hour": 1, "minute": 37}
